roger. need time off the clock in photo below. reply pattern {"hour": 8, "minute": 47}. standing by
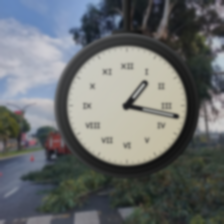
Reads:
{"hour": 1, "minute": 17}
